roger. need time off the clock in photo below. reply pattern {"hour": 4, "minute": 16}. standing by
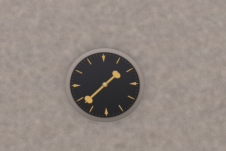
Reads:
{"hour": 1, "minute": 38}
